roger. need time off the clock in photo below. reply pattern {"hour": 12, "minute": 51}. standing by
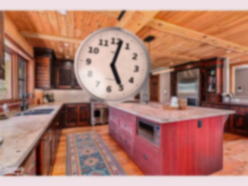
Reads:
{"hour": 5, "minute": 2}
